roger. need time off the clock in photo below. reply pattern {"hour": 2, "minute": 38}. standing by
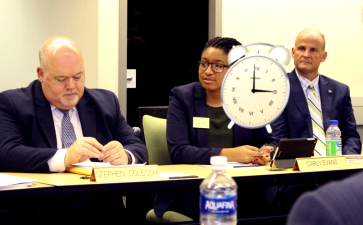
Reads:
{"hour": 2, "minute": 59}
